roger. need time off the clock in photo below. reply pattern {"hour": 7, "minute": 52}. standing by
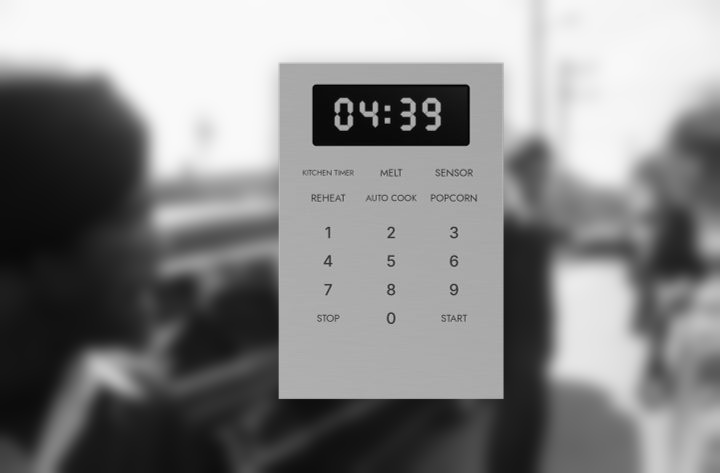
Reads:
{"hour": 4, "minute": 39}
